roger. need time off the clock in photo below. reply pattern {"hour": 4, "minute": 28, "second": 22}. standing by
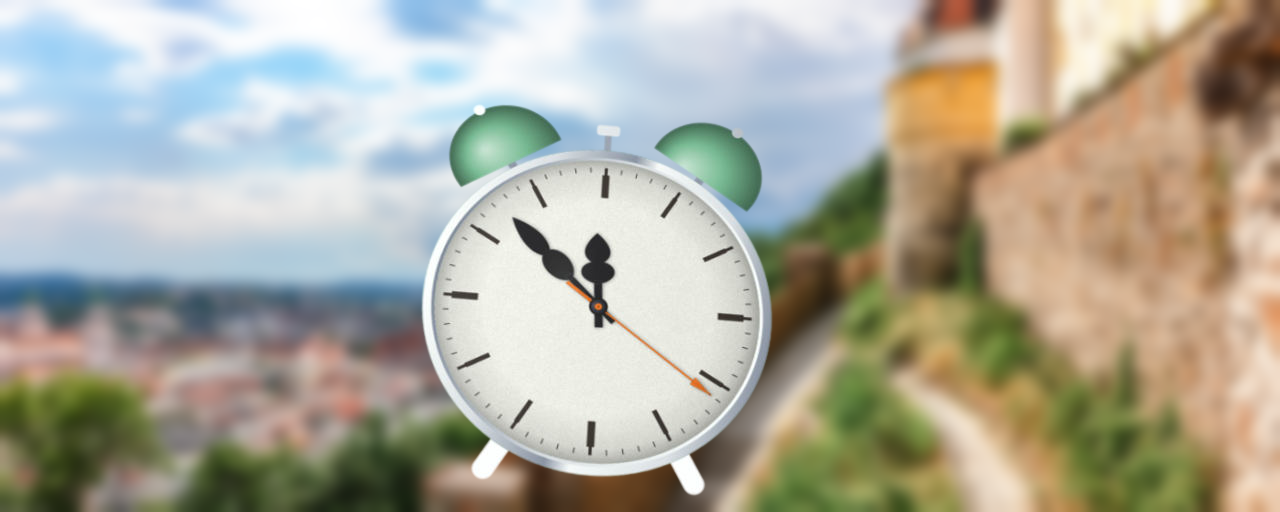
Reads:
{"hour": 11, "minute": 52, "second": 21}
